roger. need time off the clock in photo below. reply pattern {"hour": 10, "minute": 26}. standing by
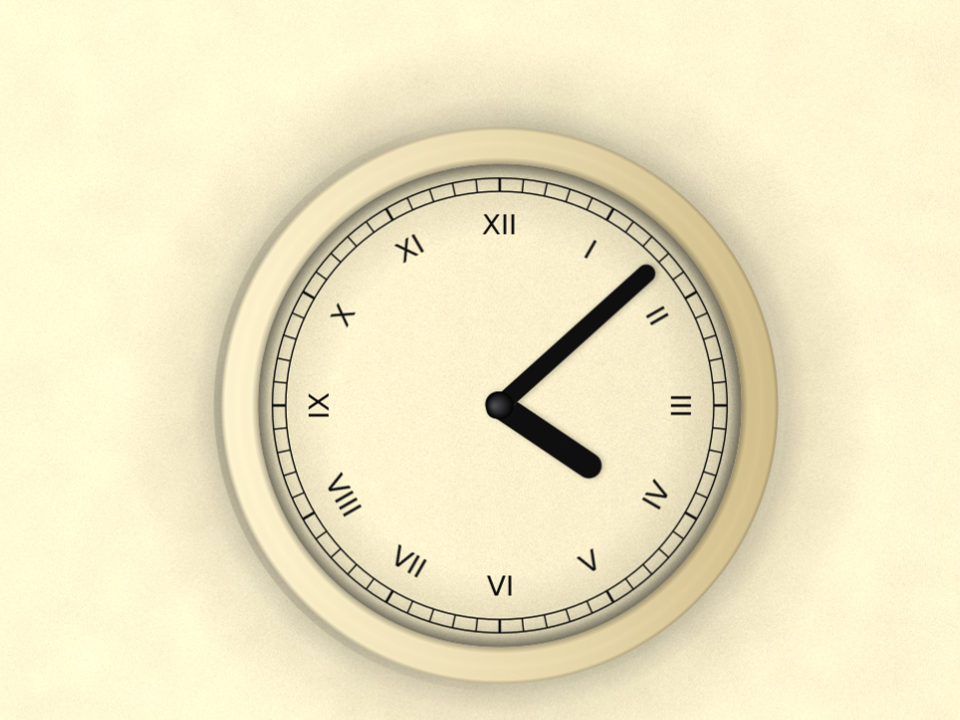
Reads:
{"hour": 4, "minute": 8}
